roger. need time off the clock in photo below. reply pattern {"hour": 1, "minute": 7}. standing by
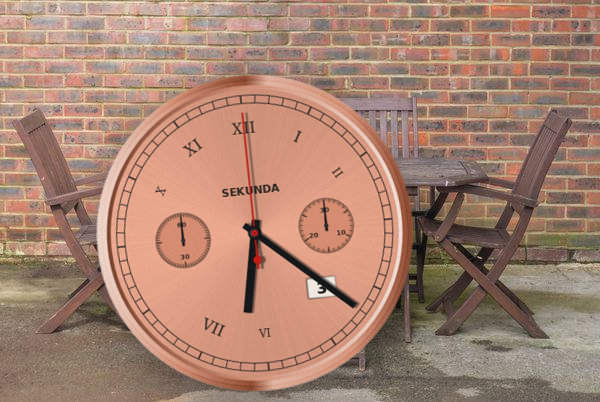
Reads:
{"hour": 6, "minute": 22}
